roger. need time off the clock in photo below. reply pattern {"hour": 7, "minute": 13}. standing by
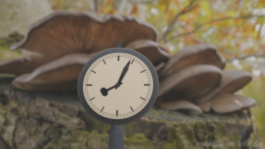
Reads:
{"hour": 8, "minute": 4}
